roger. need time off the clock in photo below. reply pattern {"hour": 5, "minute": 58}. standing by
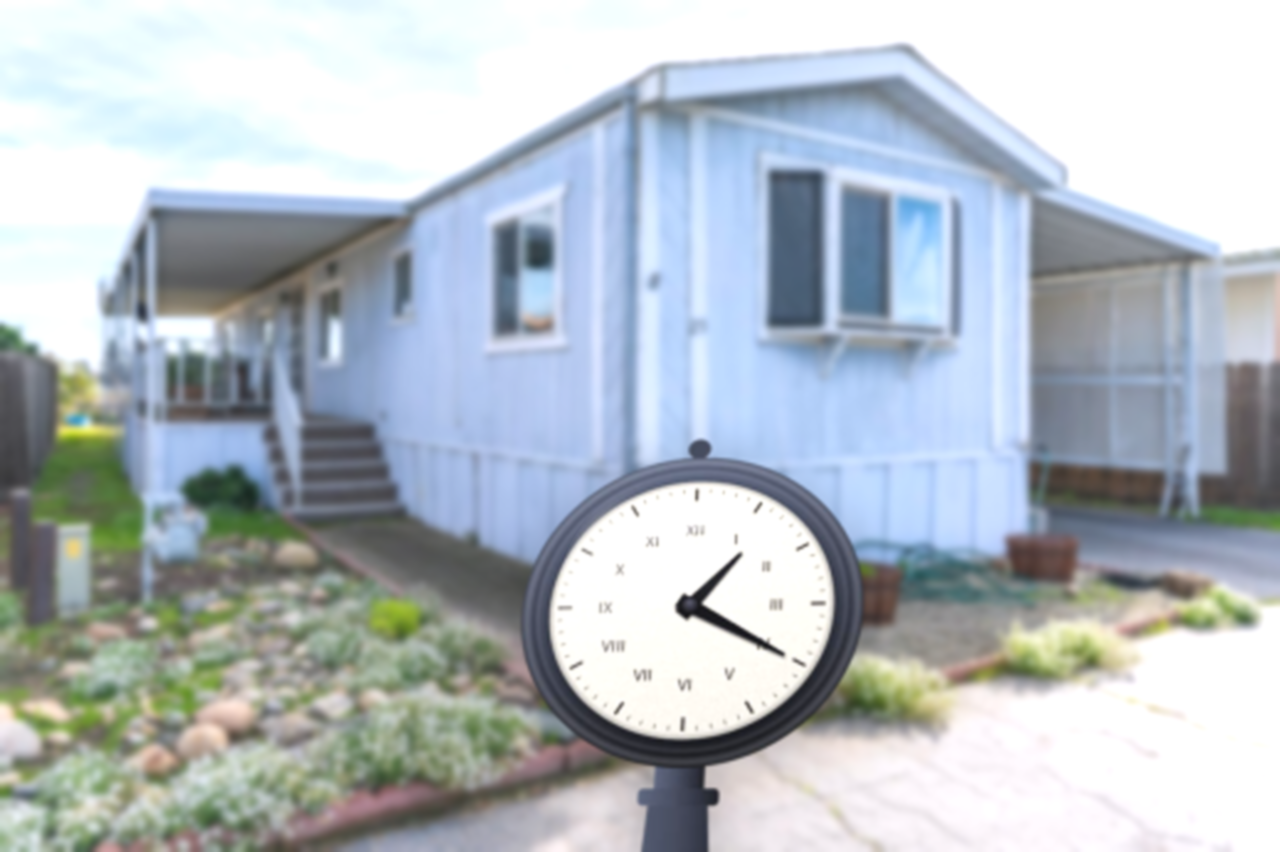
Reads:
{"hour": 1, "minute": 20}
